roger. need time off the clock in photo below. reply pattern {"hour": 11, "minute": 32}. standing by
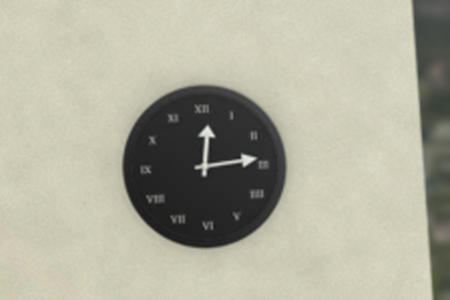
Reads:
{"hour": 12, "minute": 14}
